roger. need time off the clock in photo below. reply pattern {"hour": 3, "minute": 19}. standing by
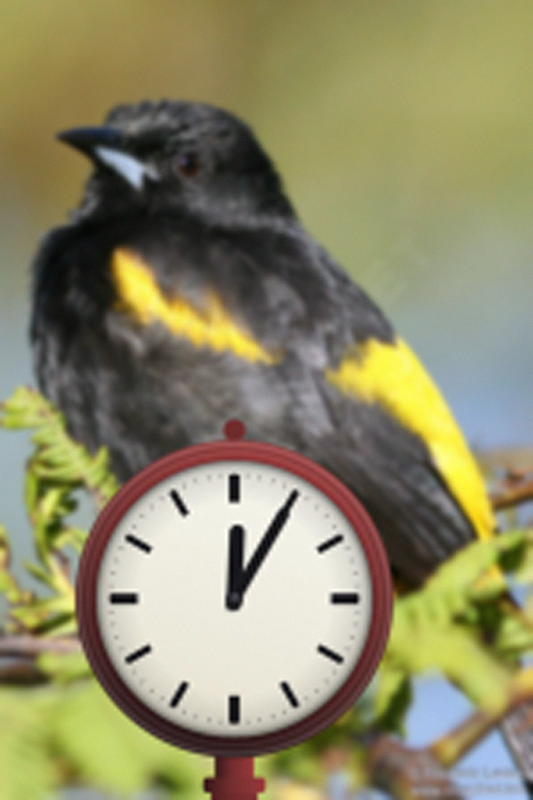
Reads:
{"hour": 12, "minute": 5}
